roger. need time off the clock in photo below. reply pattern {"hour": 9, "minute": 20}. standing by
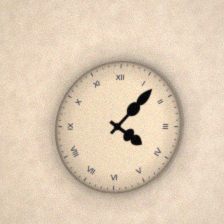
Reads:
{"hour": 4, "minute": 7}
